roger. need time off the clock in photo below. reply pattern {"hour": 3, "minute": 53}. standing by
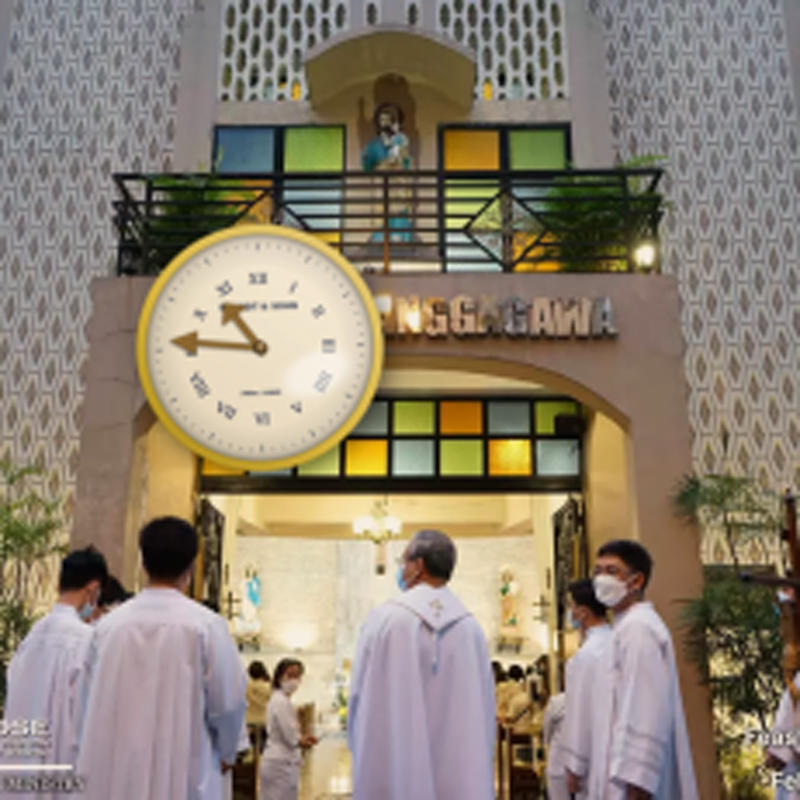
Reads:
{"hour": 10, "minute": 46}
